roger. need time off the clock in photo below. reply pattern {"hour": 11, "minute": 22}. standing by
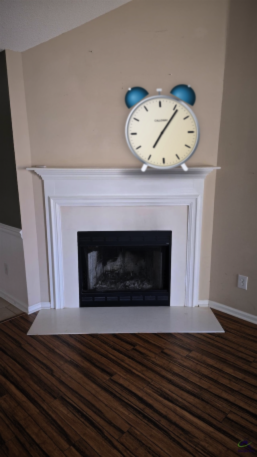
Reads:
{"hour": 7, "minute": 6}
